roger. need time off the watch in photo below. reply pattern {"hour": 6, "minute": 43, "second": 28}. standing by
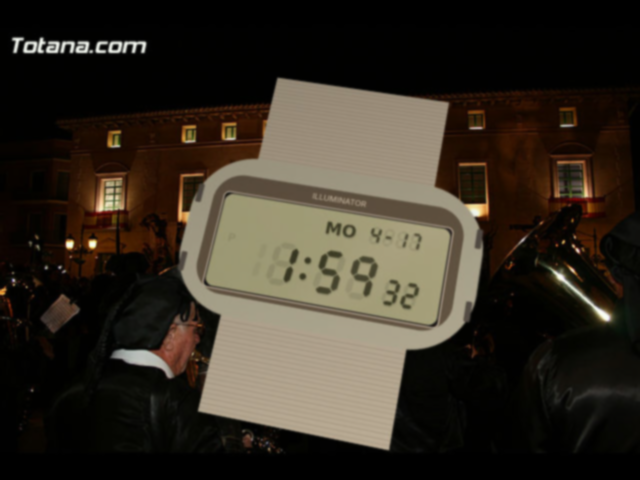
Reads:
{"hour": 1, "minute": 59, "second": 32}
